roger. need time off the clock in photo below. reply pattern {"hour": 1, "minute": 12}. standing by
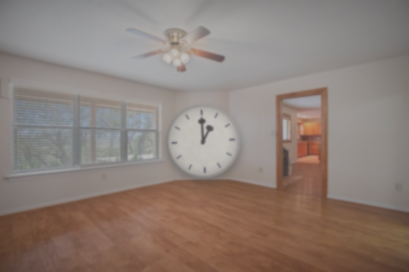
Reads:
{"hour": 1, "minute": 0}
